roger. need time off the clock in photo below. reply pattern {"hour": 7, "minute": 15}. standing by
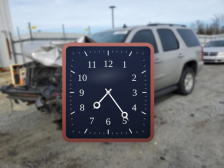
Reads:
{"hour": 7, "minute": 24}
